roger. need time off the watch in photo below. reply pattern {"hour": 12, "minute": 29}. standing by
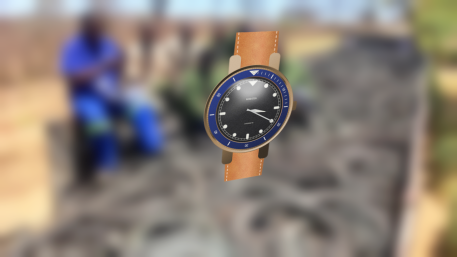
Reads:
{"hour": 3, "minute": 20}
